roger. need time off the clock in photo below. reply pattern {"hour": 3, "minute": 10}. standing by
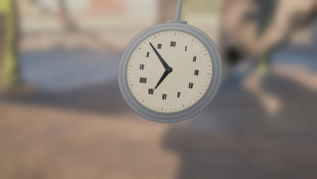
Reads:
{"hour": 6, "minute": 53}
